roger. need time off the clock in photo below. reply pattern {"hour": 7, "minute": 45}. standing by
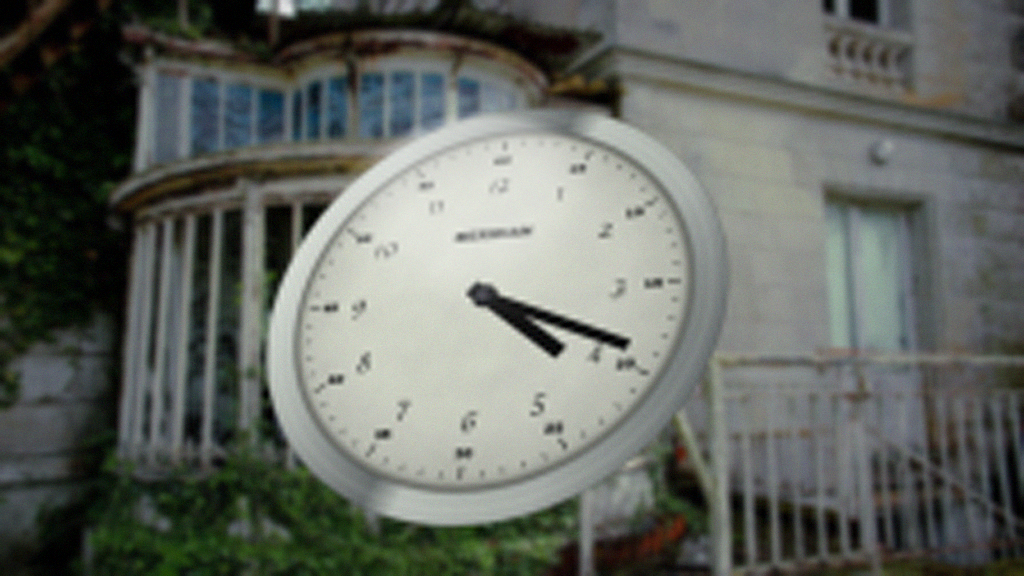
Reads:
{"hour": 4, "minute": 19}
